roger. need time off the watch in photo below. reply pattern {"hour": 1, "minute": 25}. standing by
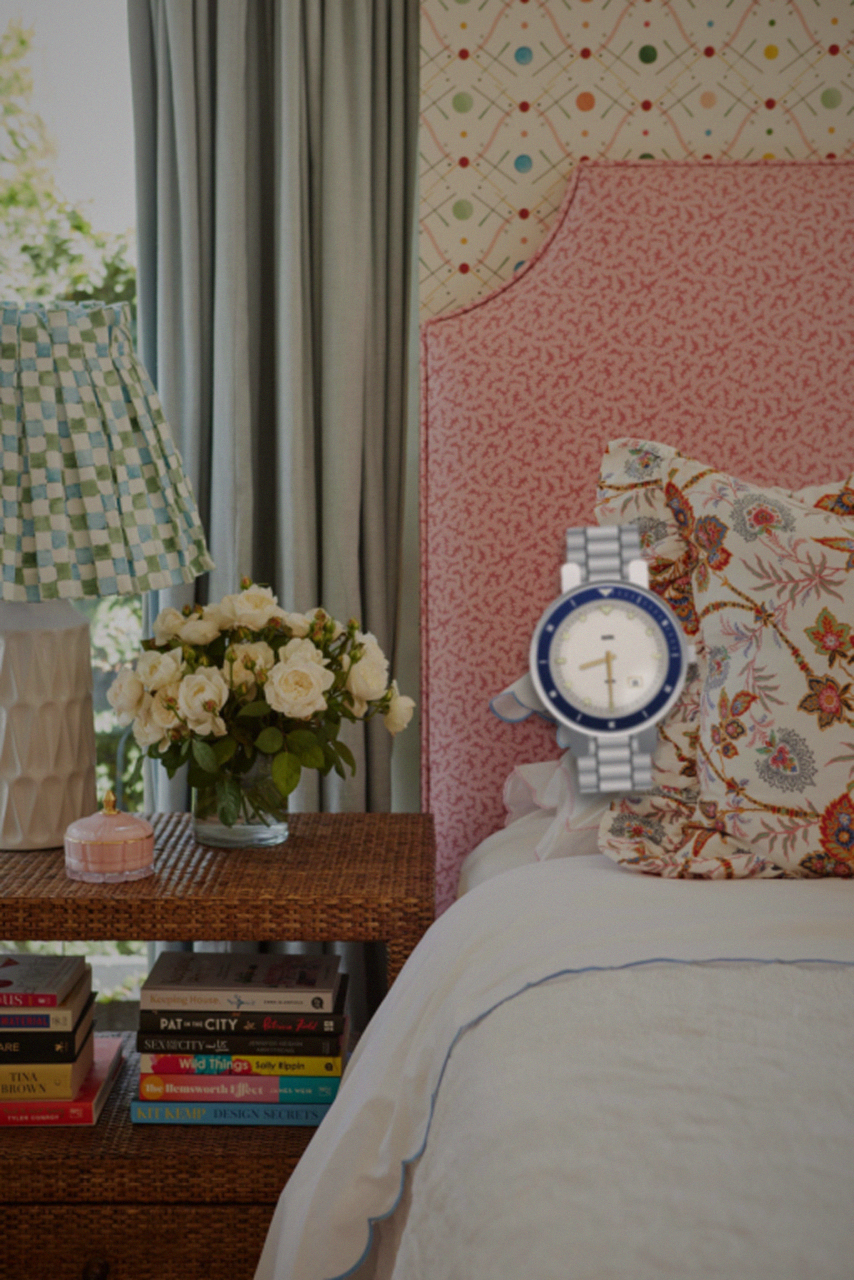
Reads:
{"hour": 8, "minute": 30}
